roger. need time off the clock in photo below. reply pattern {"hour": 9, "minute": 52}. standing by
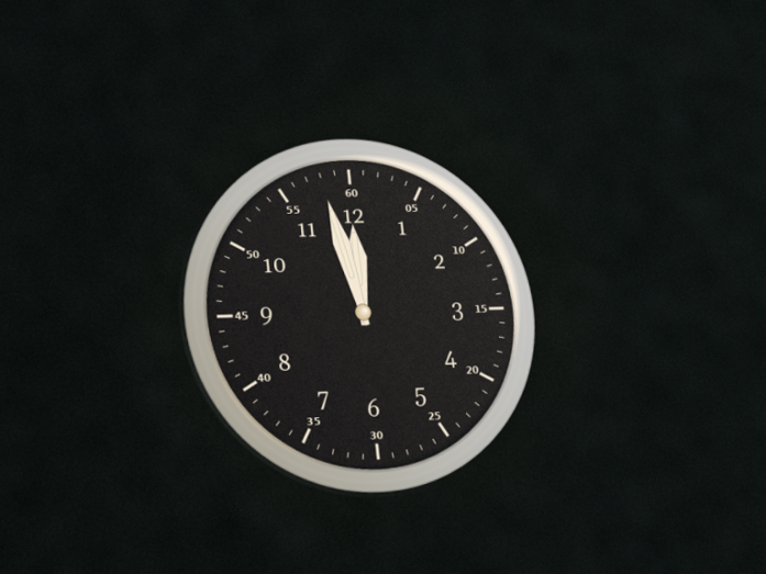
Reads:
{"hour": 11, "minute": 58}
